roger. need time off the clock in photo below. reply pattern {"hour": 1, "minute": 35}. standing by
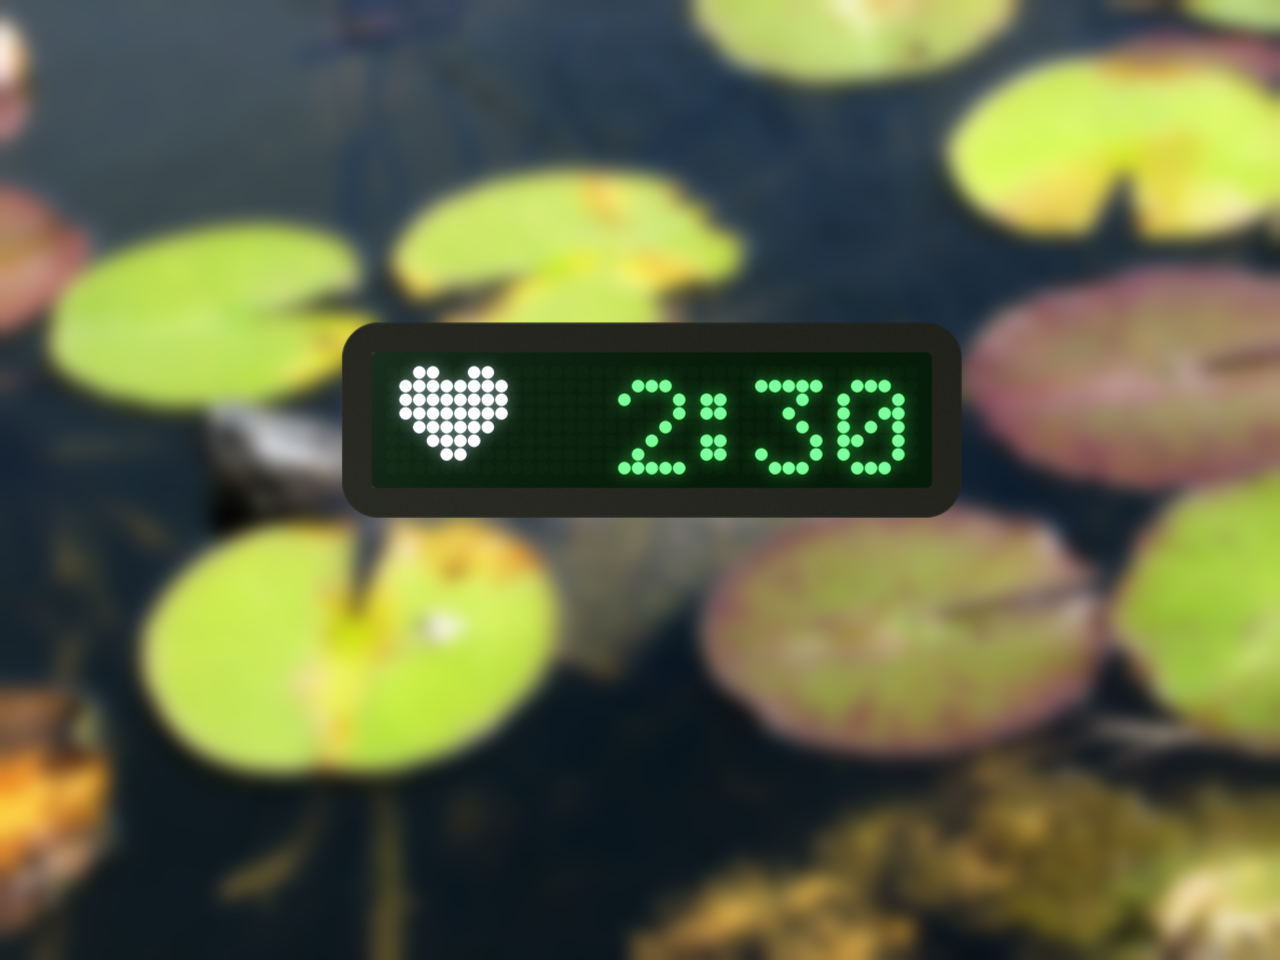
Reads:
{"hour": 2, "minute": 30}
